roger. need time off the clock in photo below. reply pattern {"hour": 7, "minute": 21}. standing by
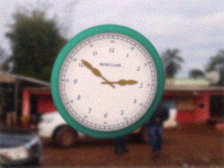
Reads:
{"hour": 2, "minute": 51}
